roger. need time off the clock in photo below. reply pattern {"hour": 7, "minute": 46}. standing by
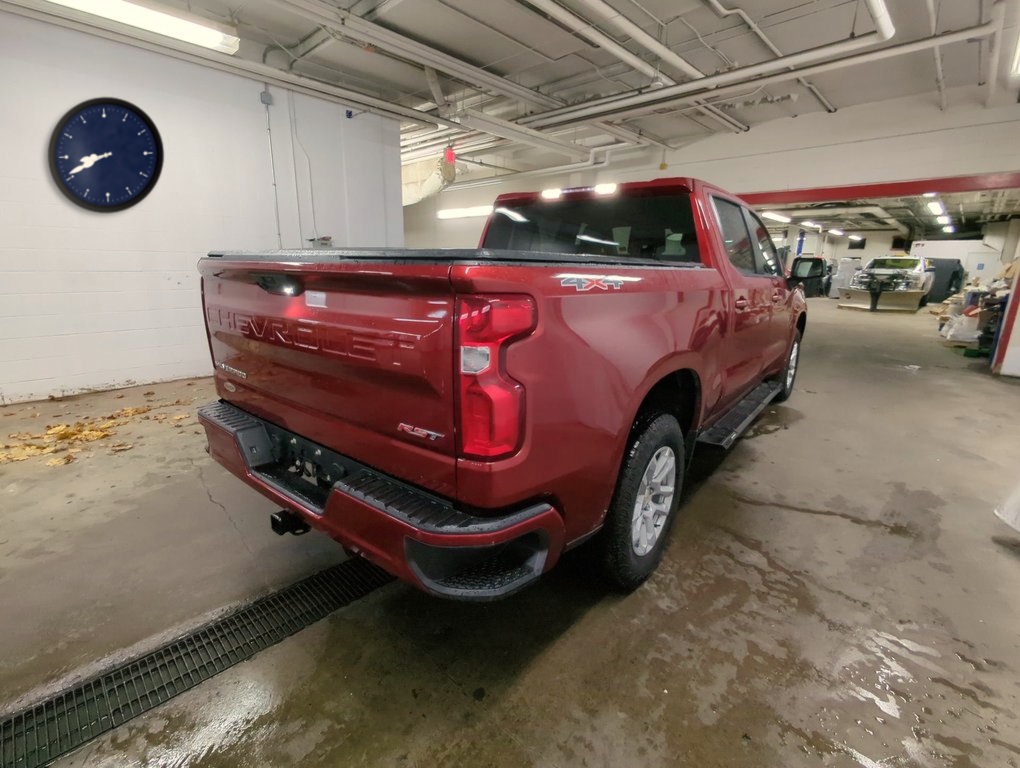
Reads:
{"hour": 8, "minute": 41}
